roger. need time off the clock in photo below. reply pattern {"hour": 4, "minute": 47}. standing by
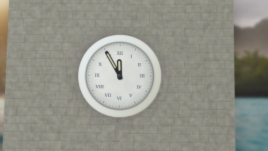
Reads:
{"hour": 11, "minute": 55}
